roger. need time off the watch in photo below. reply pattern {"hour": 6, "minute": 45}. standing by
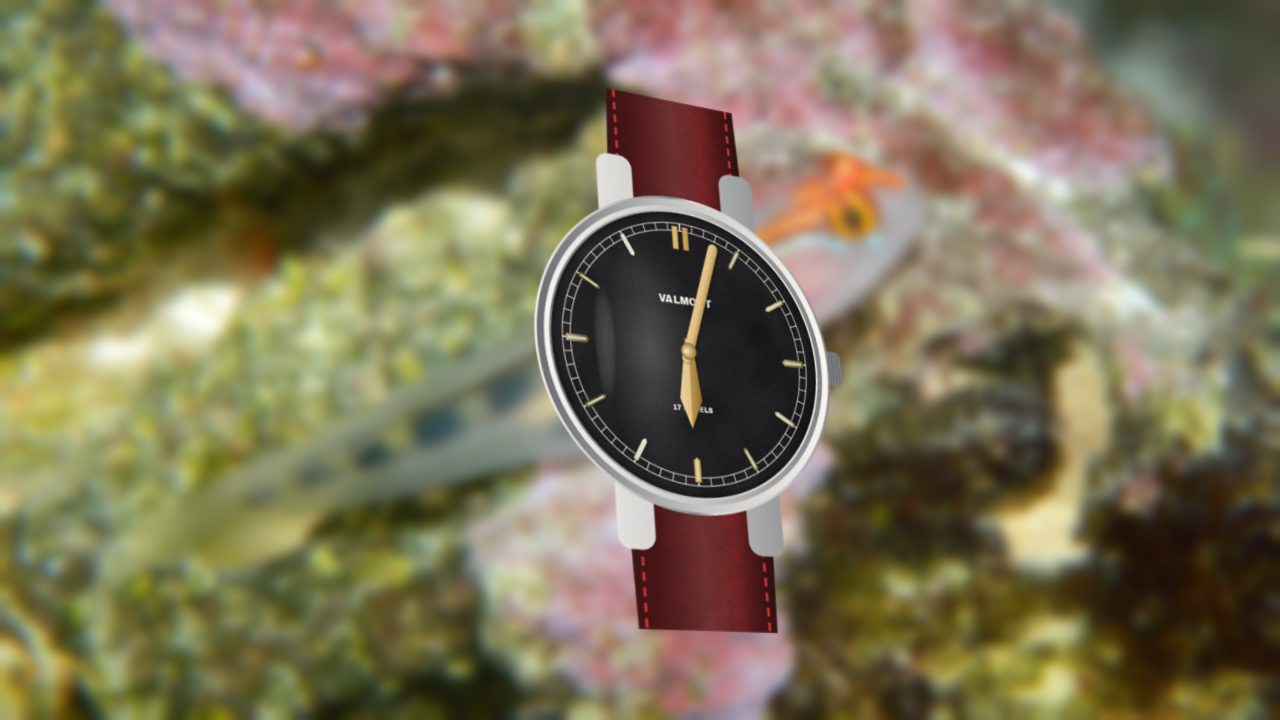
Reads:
{"hour": 6, "minute": 3}
